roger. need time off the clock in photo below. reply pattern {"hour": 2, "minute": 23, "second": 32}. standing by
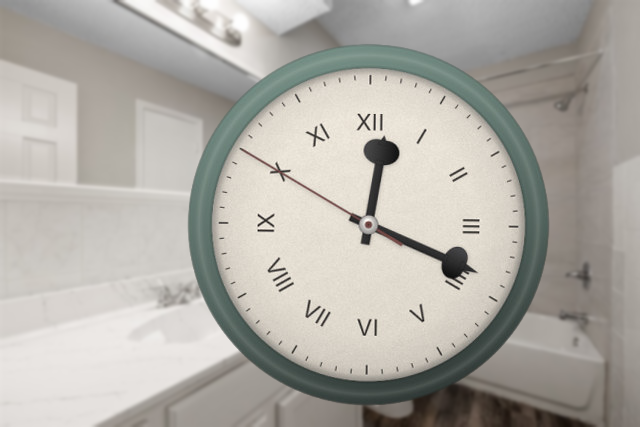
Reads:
{"hour": 12, "minute": 18, "second": 50}
